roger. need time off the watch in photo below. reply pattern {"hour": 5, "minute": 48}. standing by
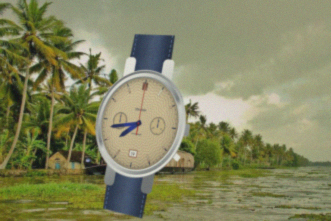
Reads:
{"hour": 7, "minute": 43}
